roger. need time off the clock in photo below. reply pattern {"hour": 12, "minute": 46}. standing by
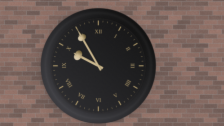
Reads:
{"hour": 9, "minute": 55}
